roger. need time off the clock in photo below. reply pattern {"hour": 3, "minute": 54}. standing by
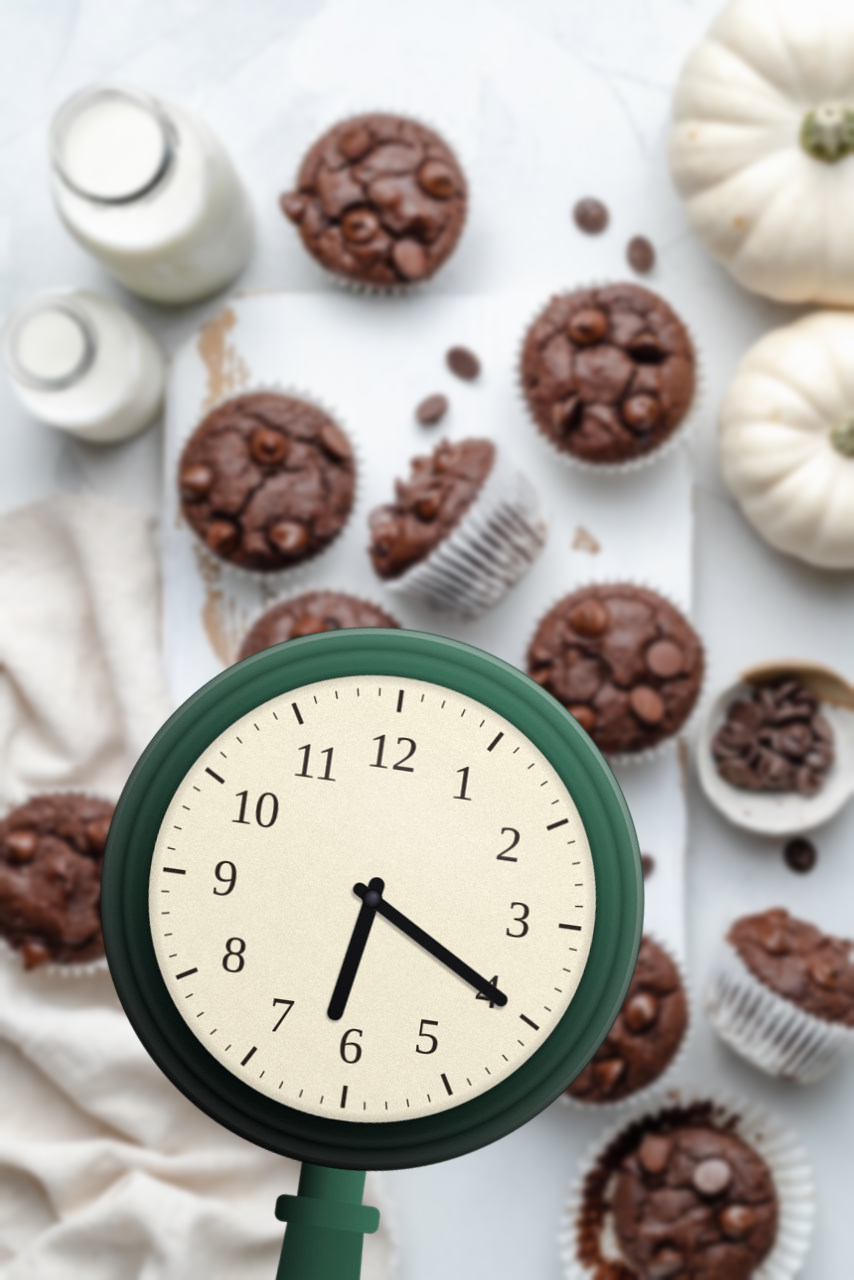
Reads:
{"hour": 6, "minute": 20}
